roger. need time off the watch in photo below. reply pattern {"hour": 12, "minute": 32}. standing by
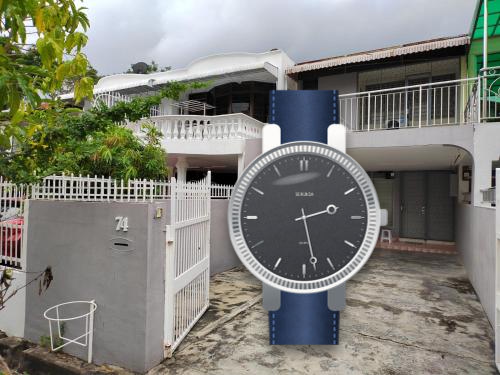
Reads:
{"hour": 2, "minute": 28}
